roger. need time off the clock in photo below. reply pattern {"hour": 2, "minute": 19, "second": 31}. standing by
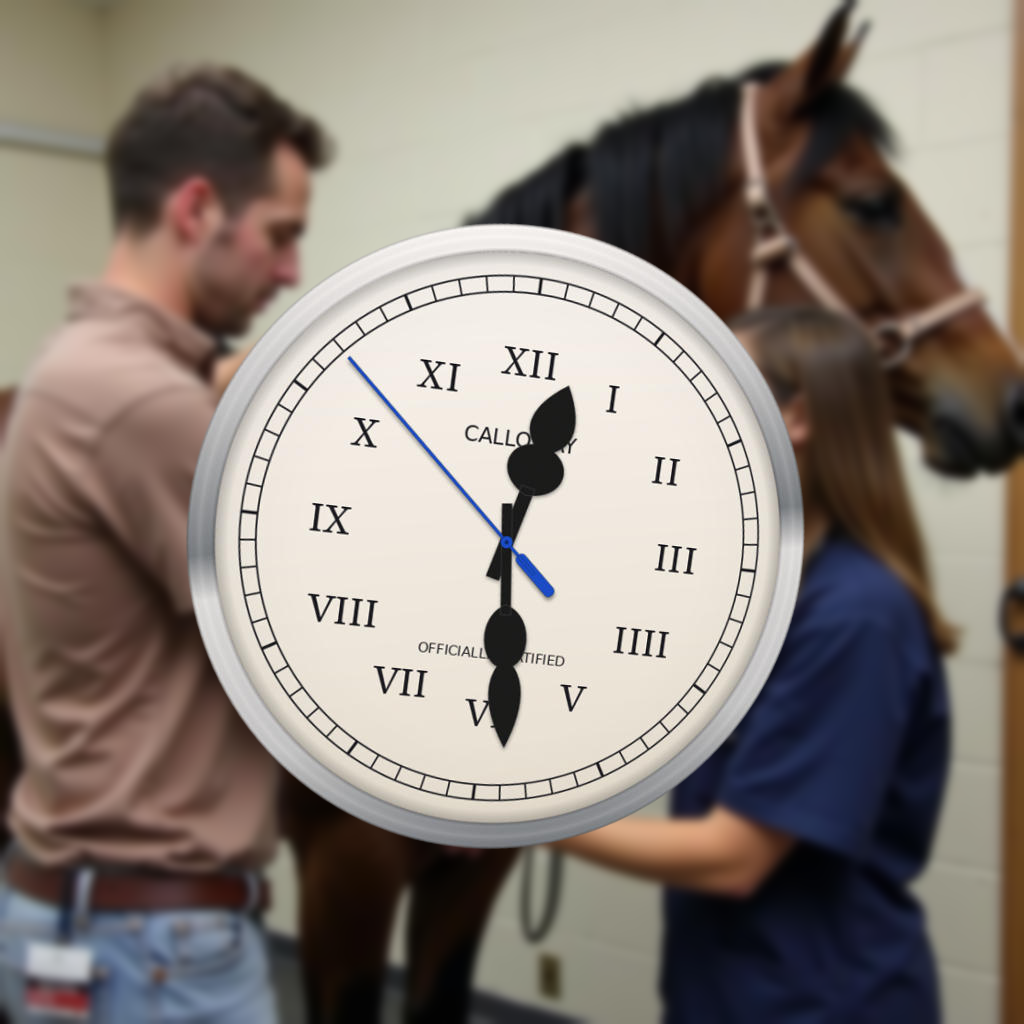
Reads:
{"hour": 12, "minute": 28, "second": 52}
